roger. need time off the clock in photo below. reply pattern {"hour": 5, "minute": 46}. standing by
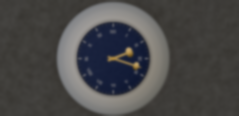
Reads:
{"hour": 2, "minute": 18}
